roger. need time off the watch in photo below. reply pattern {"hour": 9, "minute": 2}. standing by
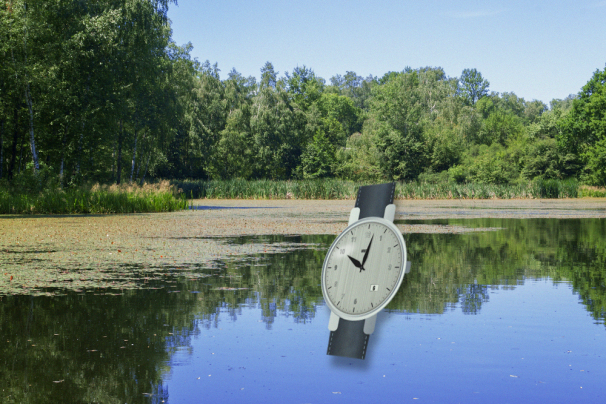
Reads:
{"hour": 10, "minute": 2}
